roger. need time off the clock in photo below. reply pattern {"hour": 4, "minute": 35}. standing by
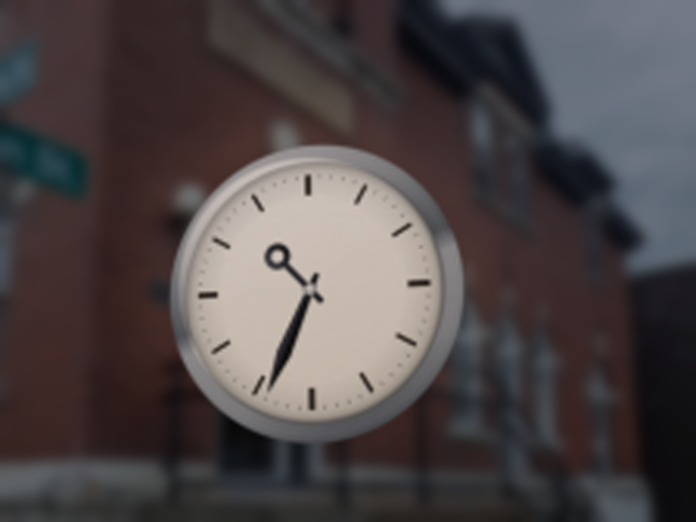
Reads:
{"hour": 10, "minute": 34}
